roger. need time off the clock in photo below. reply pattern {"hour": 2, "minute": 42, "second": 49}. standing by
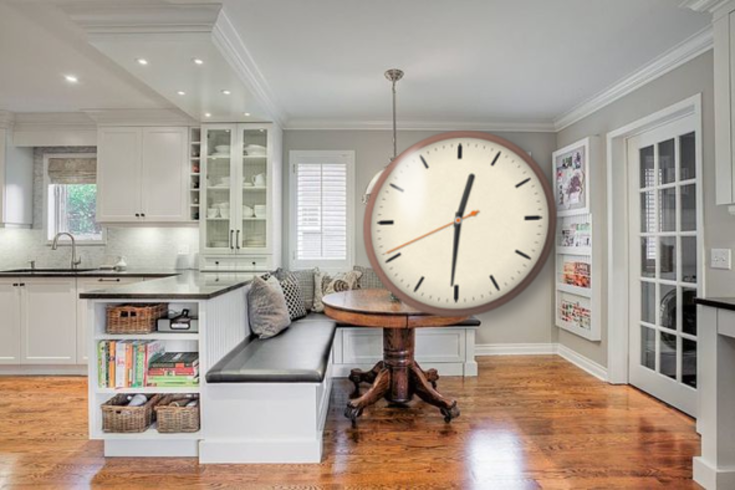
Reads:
{"hour": 12, "minute": 30, "second": 41}
